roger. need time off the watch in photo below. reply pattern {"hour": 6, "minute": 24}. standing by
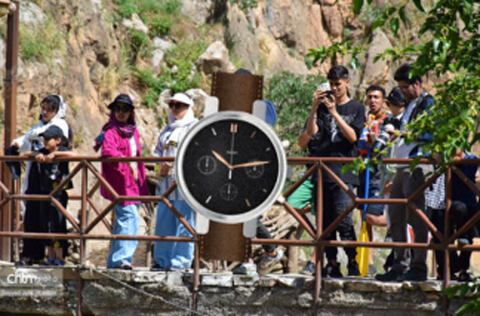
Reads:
{"hour": 10, "minute": 13}
